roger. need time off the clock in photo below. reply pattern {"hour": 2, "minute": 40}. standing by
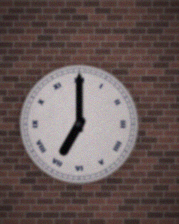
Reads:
{"hour": 7, "minute": 0}
